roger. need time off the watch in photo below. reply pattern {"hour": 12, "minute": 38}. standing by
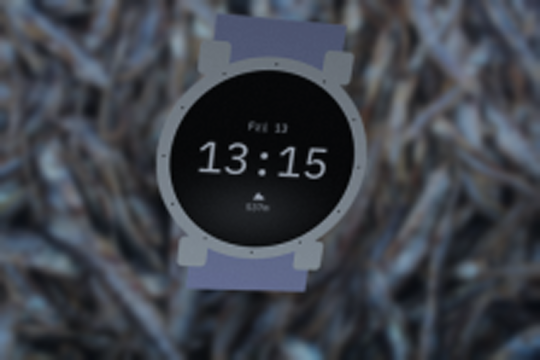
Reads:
{"hour": 13, "minute": 15}
